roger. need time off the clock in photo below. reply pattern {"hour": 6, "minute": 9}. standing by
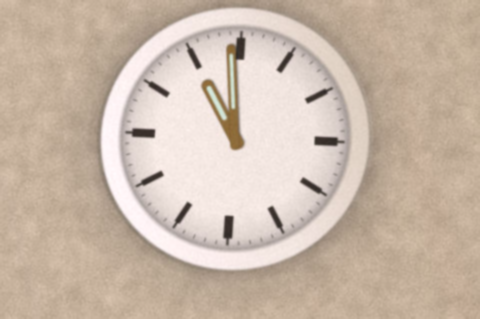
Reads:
{"hour": 10, "minute": 59}
